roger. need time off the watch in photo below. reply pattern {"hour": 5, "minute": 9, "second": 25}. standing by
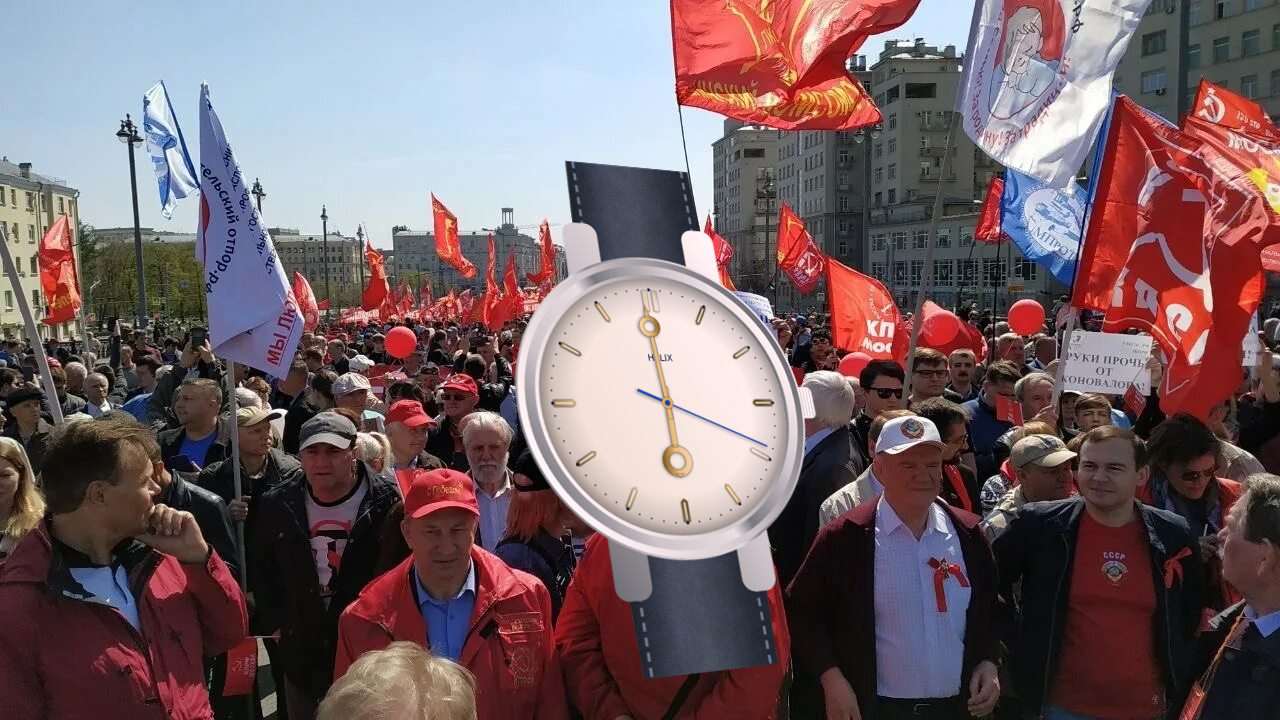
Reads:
{"hour": 5, "minute": 59, "second": 19}
